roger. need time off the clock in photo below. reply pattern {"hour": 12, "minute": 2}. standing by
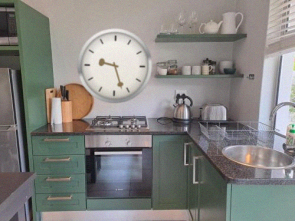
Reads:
{"hour": 9, "minute": 27}
